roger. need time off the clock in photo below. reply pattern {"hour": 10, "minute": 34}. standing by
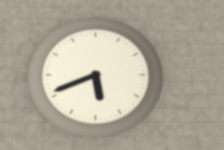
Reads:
{"hour": 5, "minute": 41}
